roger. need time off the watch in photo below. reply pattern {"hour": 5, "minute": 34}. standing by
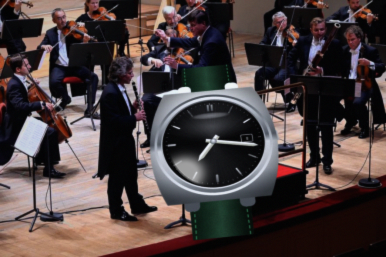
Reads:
{"hour": 7, "minute": 17}
